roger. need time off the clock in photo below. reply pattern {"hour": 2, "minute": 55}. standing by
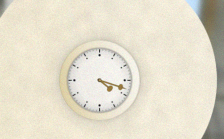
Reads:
{"hour": 4, "minute": 18}
